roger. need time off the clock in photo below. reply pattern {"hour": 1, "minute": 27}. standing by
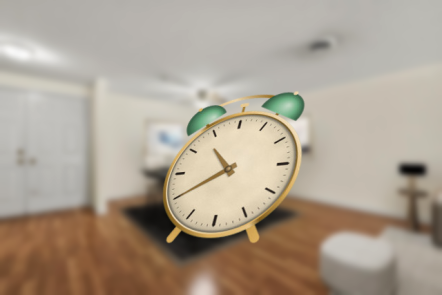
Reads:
{"hour": 10, "minute": 40}
